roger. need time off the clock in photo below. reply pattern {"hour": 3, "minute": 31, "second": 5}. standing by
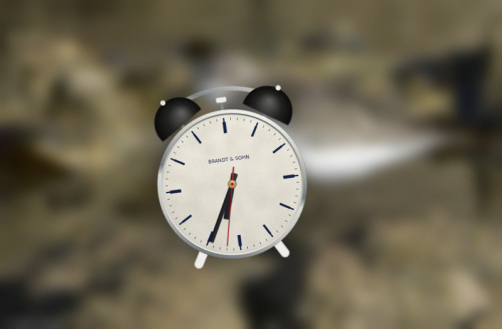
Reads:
{"hour": 6, "minute": 34, "second": 32}
